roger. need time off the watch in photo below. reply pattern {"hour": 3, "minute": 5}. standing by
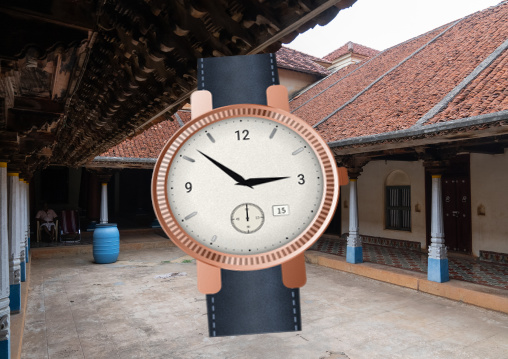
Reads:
{"hour": 2, "minute": 52}
